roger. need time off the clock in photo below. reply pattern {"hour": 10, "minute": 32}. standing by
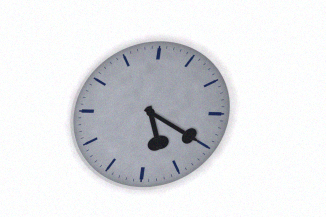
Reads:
{"hour": 5, "minute": 20}
